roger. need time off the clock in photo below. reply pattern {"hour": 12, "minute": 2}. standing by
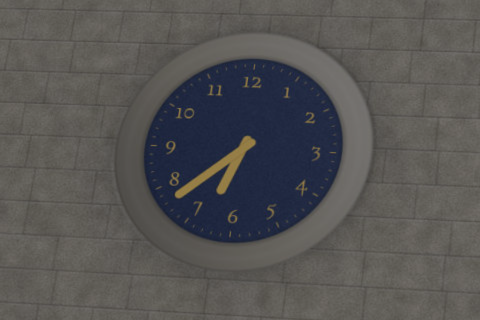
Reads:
{"hour": 6, "minute": 38}
